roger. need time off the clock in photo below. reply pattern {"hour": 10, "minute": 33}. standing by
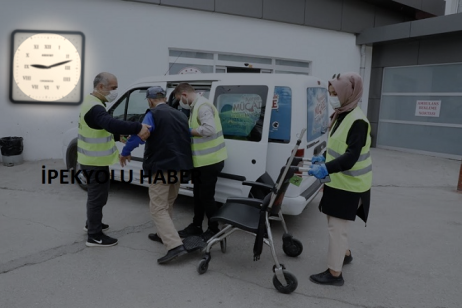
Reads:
{"hour": 9, "minute": 12}
